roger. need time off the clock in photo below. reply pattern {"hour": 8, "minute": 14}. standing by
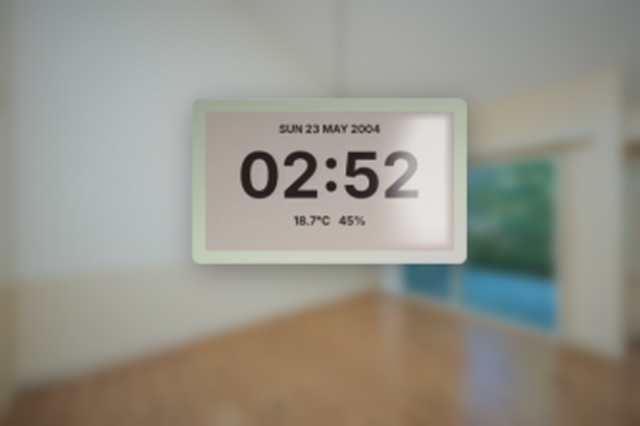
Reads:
{"hour": 2, "minute": 52}
